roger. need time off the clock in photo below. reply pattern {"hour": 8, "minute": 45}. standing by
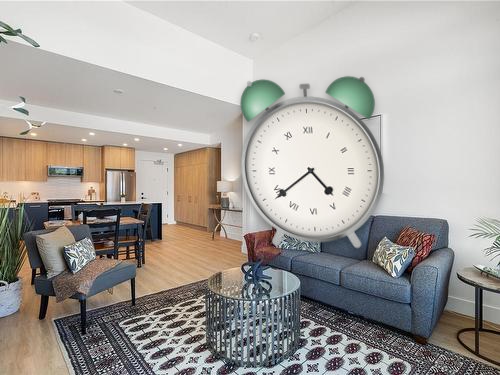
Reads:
{"hour": 4, "minute": 39}
